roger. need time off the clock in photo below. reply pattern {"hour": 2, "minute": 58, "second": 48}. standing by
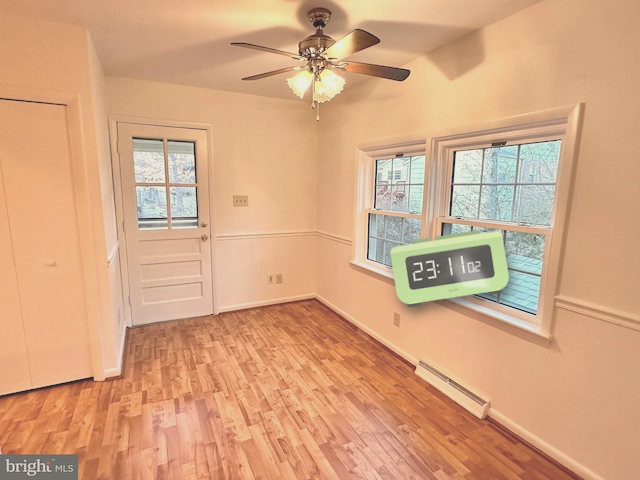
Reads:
{"hour": 23, "minute": 11, "second": 2}
